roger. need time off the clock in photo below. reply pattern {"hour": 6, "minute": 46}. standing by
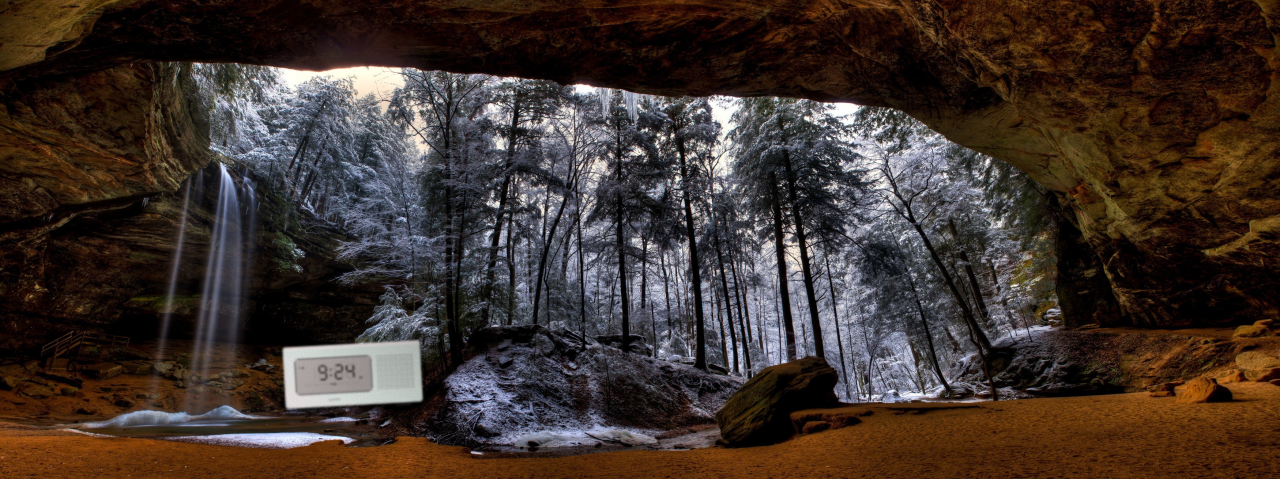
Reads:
{"hour": 9, "minute": 24}
